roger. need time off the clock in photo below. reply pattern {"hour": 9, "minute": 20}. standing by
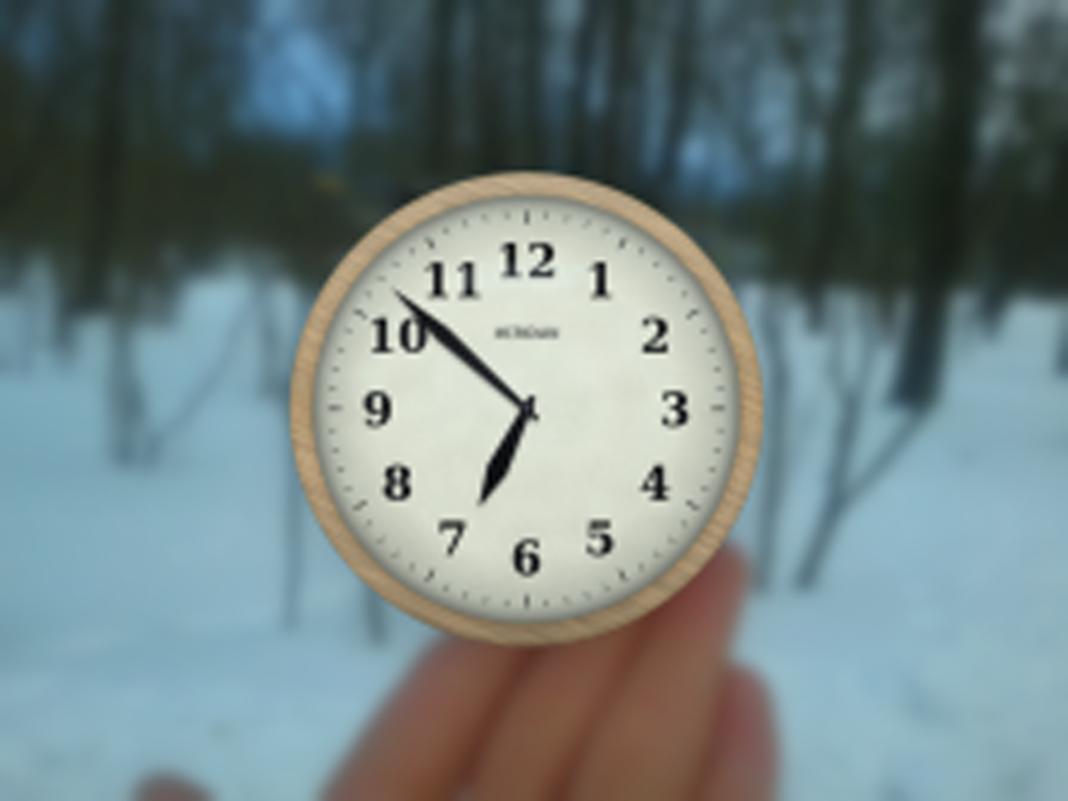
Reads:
{"hour": 6, "minute": 52}
